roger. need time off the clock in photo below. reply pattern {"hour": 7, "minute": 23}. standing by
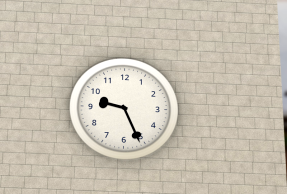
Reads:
{"hour": 9, "minute": 26}
